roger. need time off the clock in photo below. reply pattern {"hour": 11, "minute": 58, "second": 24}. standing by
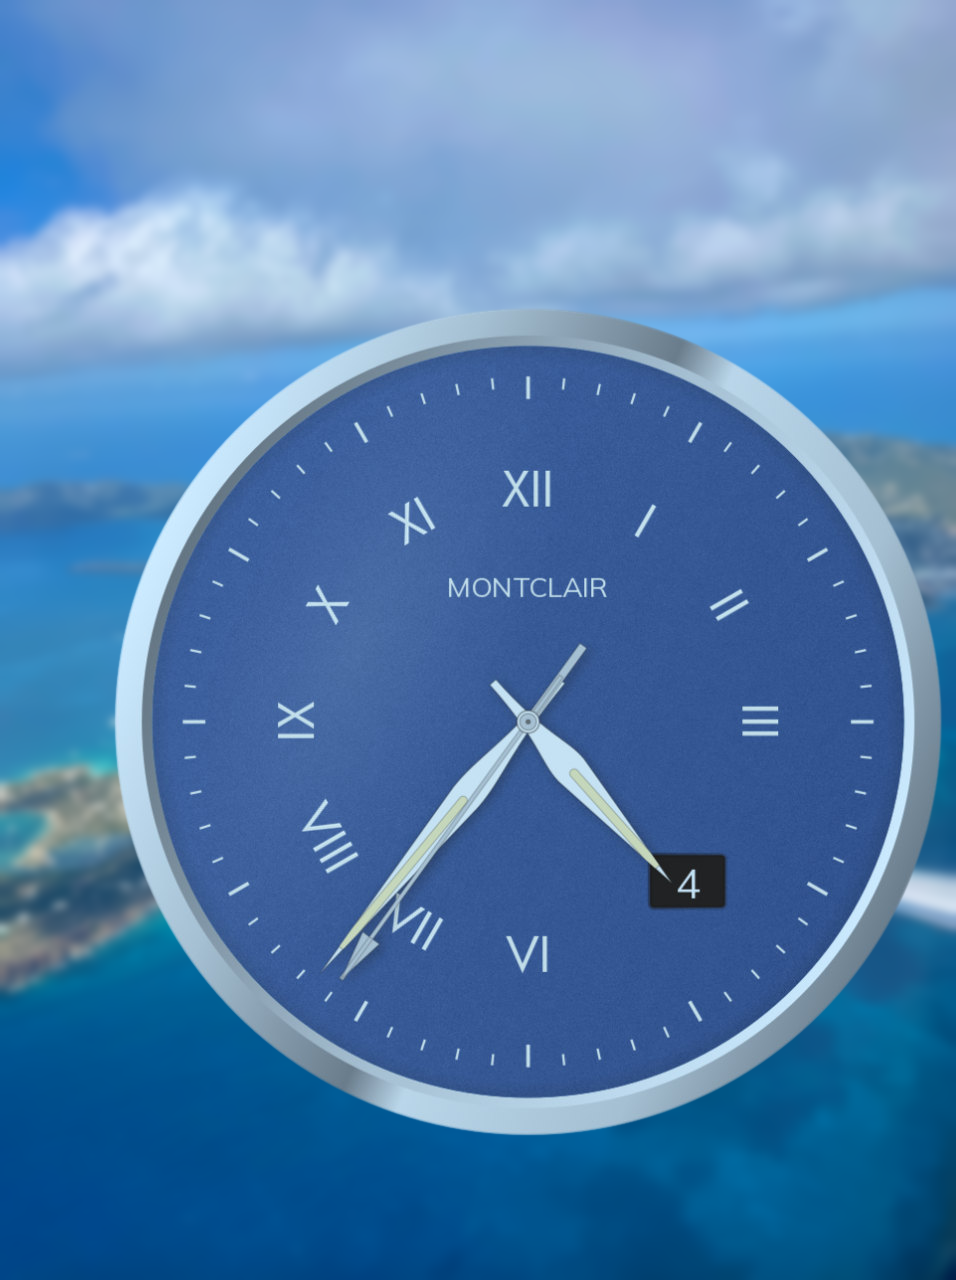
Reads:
{"hour": 4, "minute": 36, "second": 36}
